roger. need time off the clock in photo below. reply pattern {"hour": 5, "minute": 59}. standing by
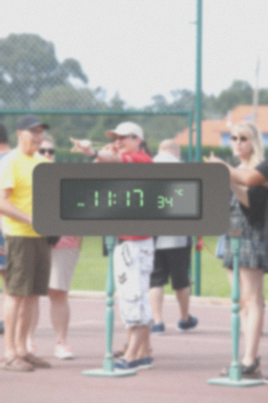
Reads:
{"hour": 11, "minute": 17}
